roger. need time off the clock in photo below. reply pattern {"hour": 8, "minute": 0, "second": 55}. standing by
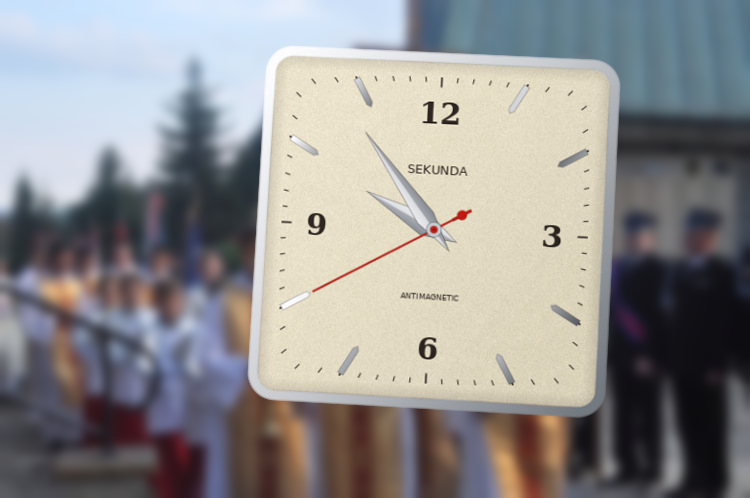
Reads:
{"hour": 9, "minute": 53, "second": 40}
